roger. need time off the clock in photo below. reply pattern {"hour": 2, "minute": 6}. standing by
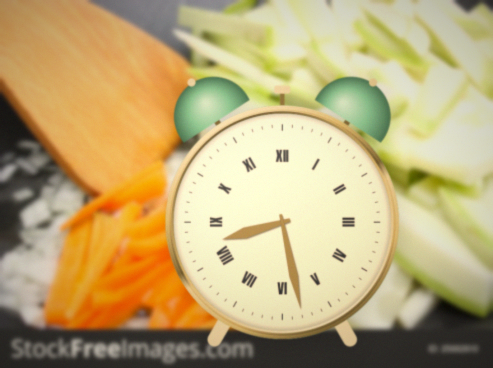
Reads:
{"hour": 8, "minute": 28}
